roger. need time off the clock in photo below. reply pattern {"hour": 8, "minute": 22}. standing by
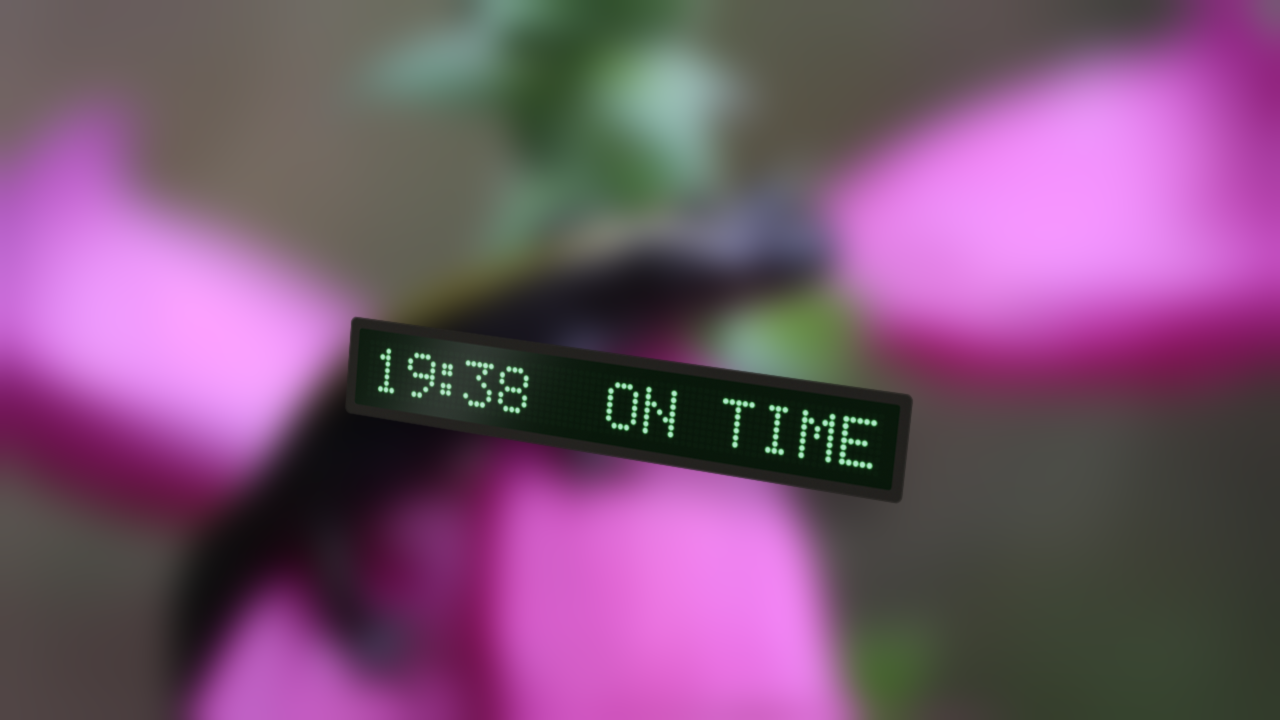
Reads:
{"hour": 19, "minute": 38}
